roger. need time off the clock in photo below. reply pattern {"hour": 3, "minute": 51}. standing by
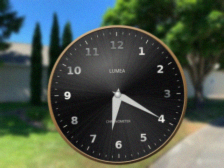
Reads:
{"hour": 6, "minute": 20}
